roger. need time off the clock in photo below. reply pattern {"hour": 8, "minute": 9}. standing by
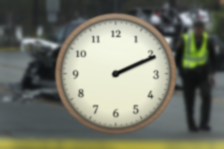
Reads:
{"hour": 2, "minute": 11}
